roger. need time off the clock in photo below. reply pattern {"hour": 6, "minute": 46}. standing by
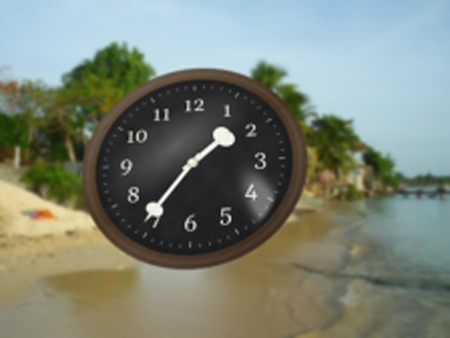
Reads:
{"hour": 1, "minute": 36}
